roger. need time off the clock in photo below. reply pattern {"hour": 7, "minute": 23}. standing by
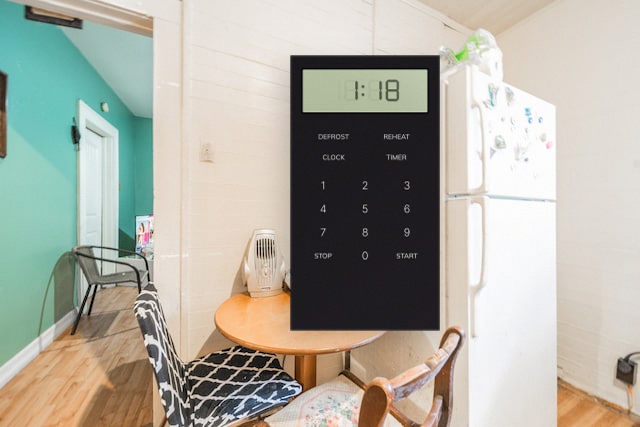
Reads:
{"hour": 1, "minute": 18}
